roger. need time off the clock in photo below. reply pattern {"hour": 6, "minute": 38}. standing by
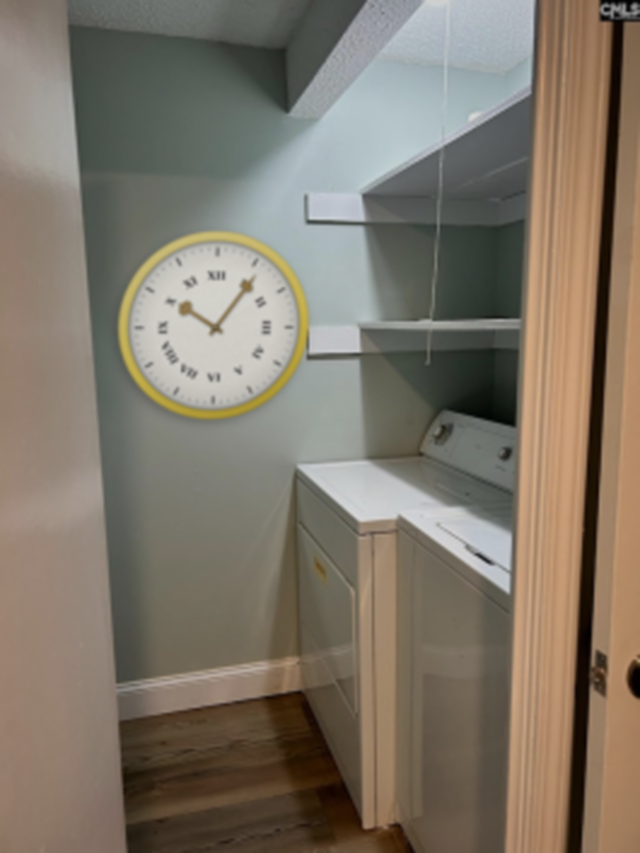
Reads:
{"hour": 10, "minute": 6}
